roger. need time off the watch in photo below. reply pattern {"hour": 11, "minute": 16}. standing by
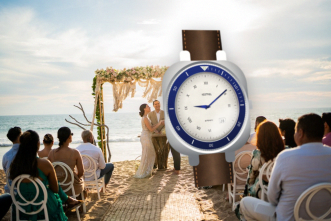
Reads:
{"hour": 9, "minute": 9}
